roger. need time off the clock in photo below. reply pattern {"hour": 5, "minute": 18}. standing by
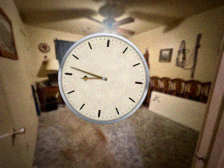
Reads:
{"hour": 8, "minute": 47}
